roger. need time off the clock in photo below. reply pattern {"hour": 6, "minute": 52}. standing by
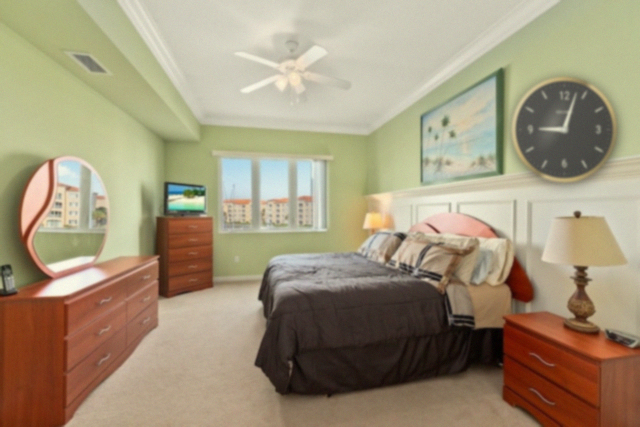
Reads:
{"hour": 9, "minute": 3}
